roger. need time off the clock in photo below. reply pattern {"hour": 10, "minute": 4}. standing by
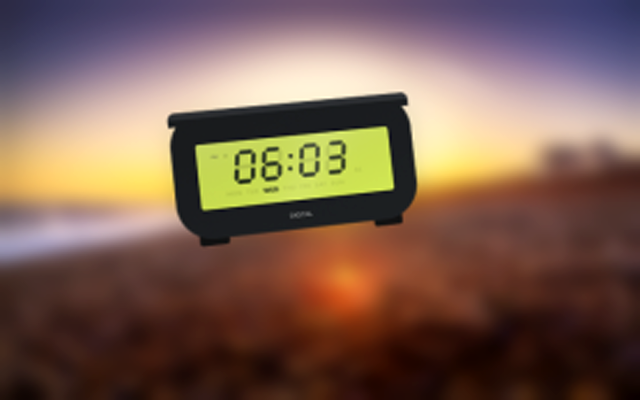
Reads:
{"hour": 6, "minute": 3}
